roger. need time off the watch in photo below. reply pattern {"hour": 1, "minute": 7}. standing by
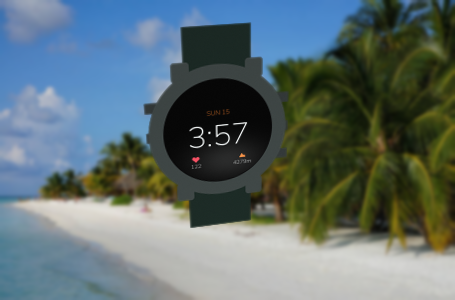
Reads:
{"hour": 3, "minute": 57}
